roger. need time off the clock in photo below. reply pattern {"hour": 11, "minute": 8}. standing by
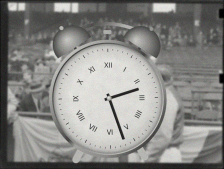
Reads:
{"hour": 2, "minute": 27}
